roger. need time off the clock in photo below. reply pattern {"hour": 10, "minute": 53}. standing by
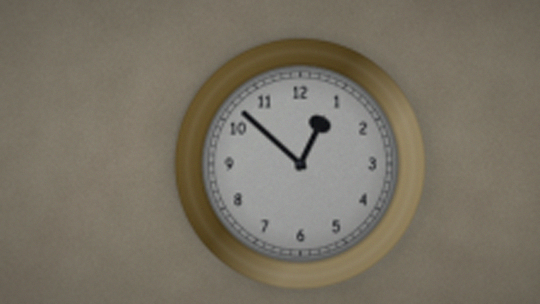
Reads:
{"hour": 12, "minute": 52}
